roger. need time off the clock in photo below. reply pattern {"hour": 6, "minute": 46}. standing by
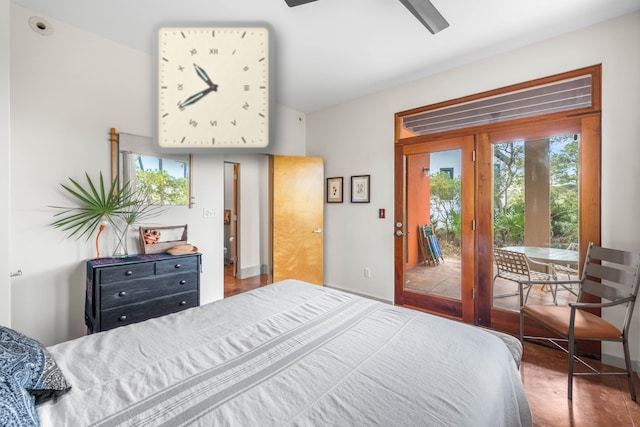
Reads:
{"hour": 10, "minute": 40}
